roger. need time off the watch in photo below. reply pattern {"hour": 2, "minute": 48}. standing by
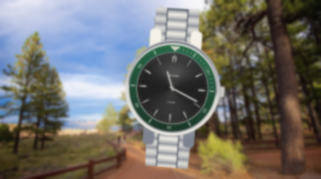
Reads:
{"hour": 11, "minute": 19}
